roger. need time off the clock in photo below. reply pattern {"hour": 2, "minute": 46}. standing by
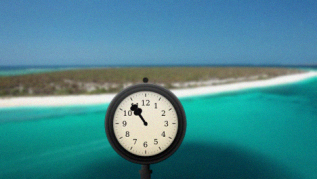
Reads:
{"hour": 10, "minute": 54}
